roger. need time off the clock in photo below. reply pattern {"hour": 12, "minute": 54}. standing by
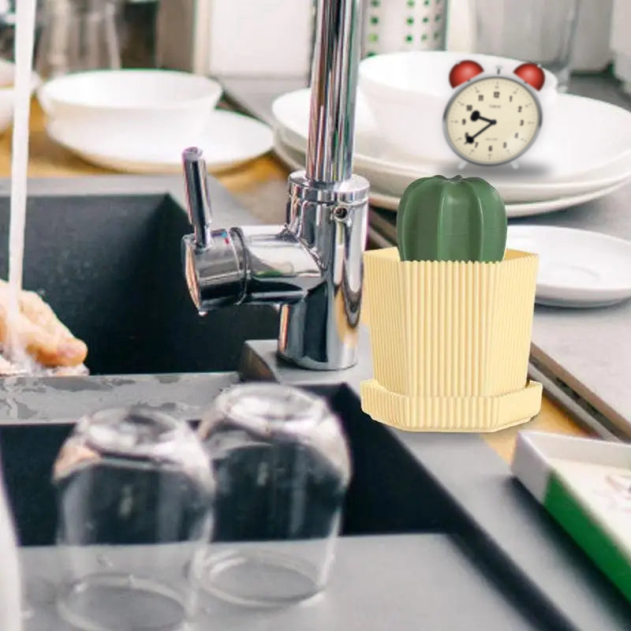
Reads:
{"hour": 9, "minute": 38}
